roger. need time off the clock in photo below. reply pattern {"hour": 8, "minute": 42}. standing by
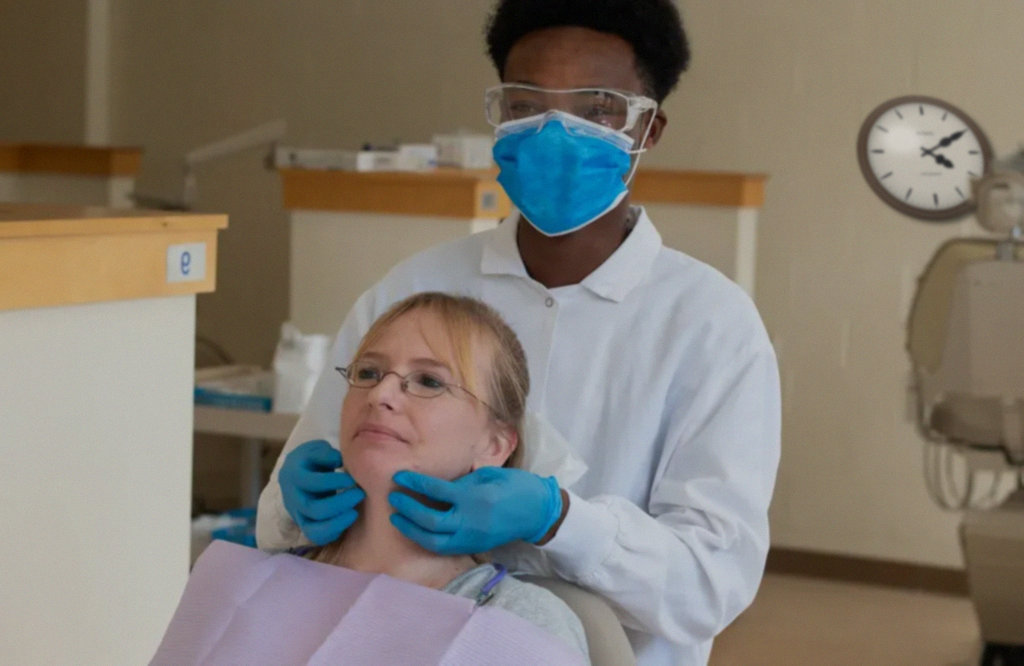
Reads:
{"hour": 4, "minute": 10}
